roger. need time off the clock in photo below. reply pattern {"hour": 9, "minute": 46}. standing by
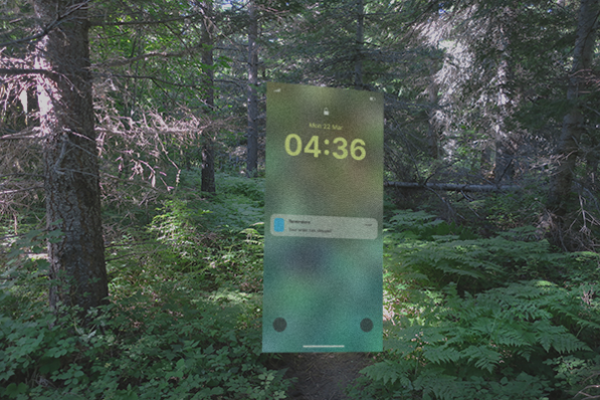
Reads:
{"hour": 4, "minute": 36}
